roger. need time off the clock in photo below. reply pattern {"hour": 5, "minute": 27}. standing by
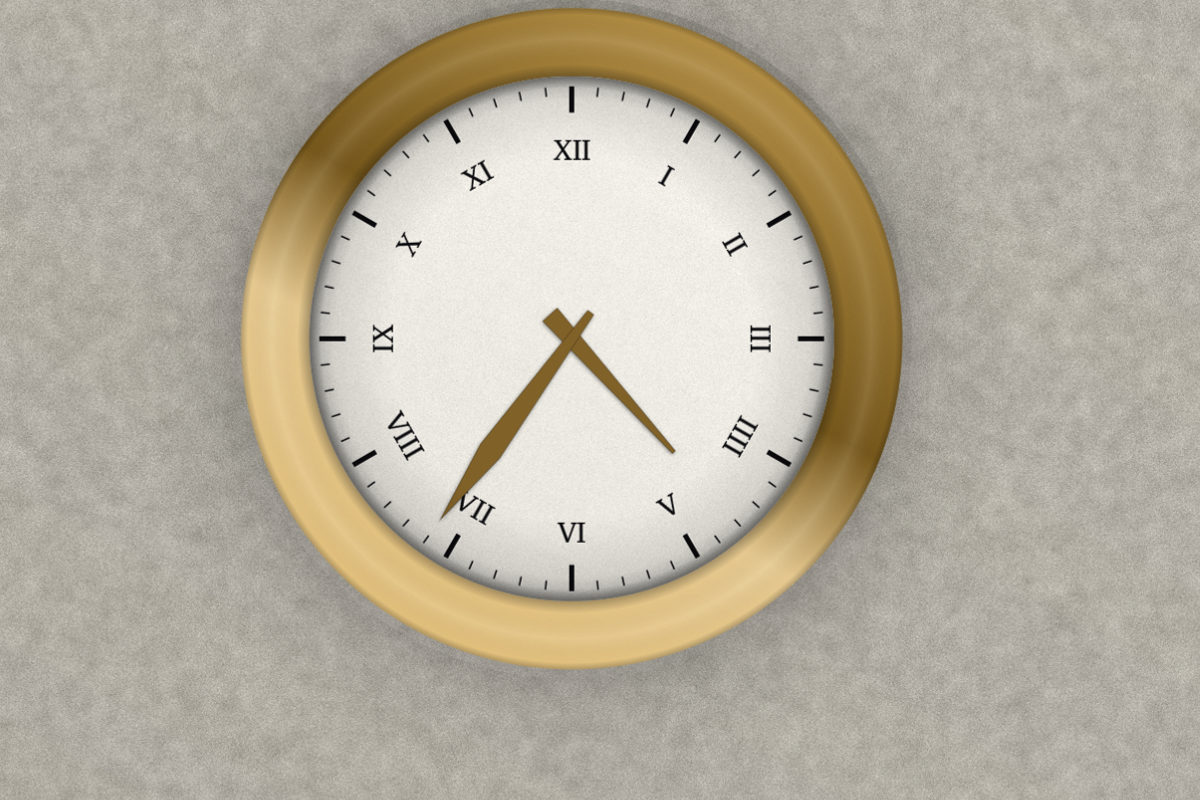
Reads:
{"hour": 4, "minute": 36}
